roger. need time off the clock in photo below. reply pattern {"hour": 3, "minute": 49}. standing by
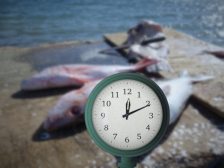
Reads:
{"hour": 12, "minute": 11}
